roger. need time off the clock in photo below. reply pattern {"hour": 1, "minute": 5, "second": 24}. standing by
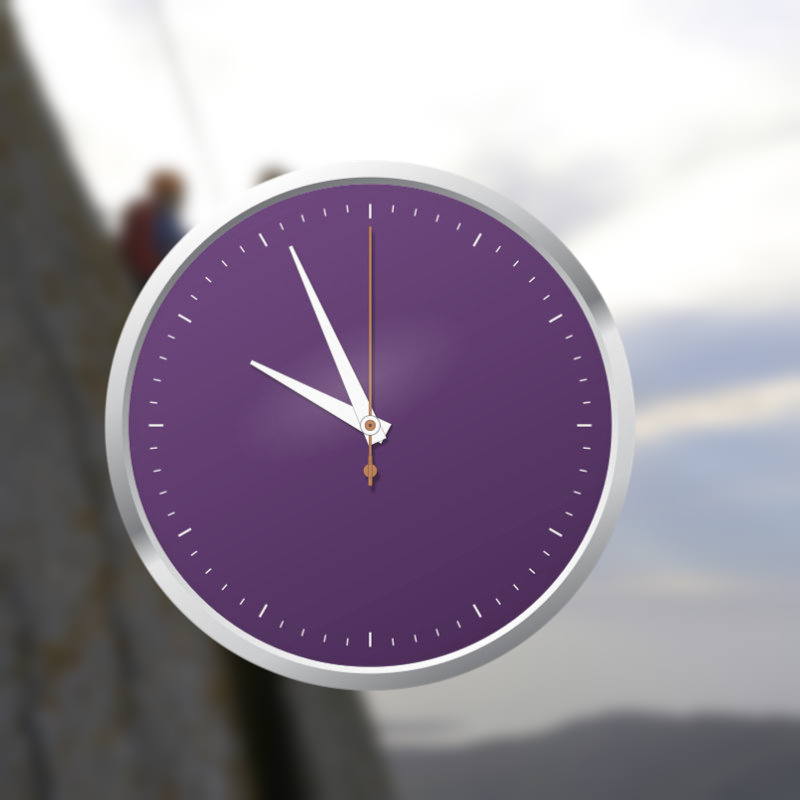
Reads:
{"hour": 9, "minute": 56, "second": 0}
